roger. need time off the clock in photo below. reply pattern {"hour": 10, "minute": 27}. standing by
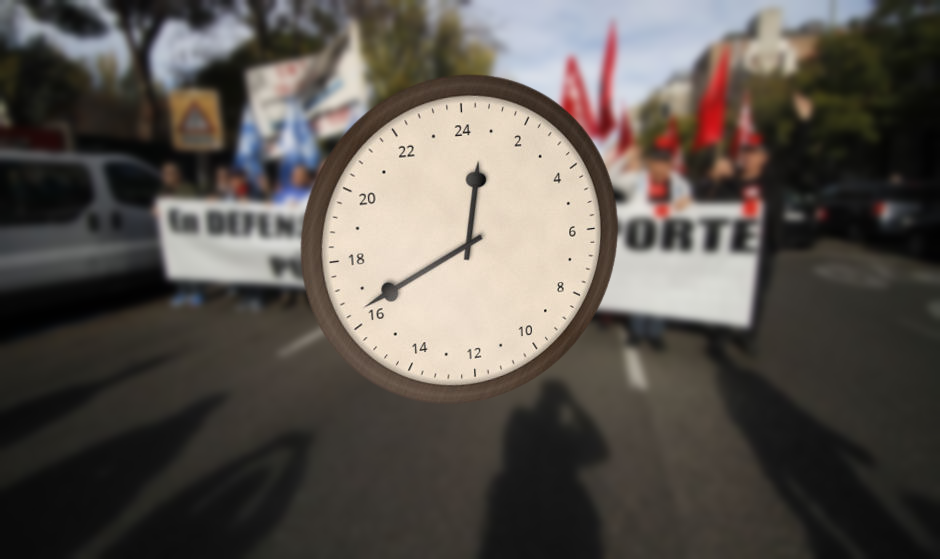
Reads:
{"hour": 0, "minute": 41}
